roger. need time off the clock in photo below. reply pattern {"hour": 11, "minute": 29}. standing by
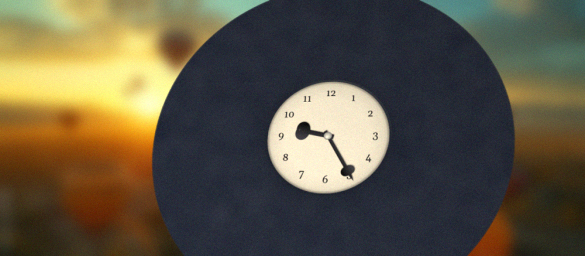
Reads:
{"hour": 9, "minute": 25}
